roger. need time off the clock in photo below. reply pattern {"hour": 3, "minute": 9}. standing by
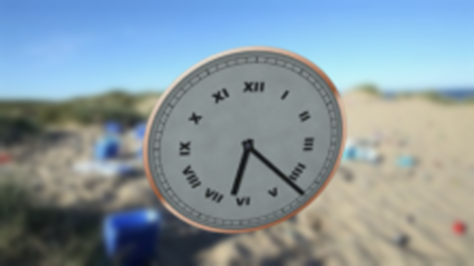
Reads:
{"hour": 6, "minute": 22}
